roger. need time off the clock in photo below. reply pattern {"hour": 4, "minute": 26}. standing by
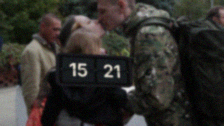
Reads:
{"hour": 15, "minute": 21}
